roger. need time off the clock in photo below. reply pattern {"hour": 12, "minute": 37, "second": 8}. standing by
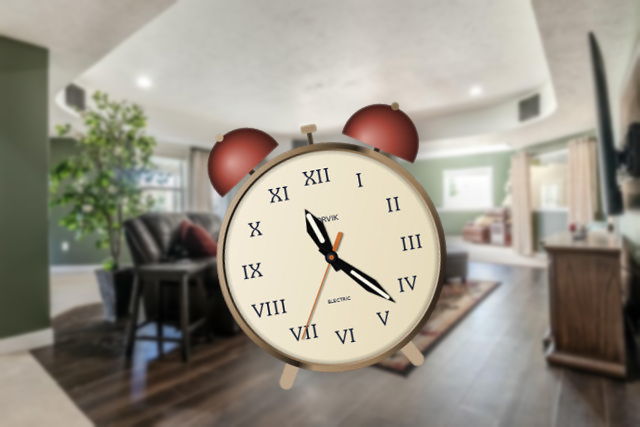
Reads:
{"hour": 11, "minute": 22, "second": 35}
